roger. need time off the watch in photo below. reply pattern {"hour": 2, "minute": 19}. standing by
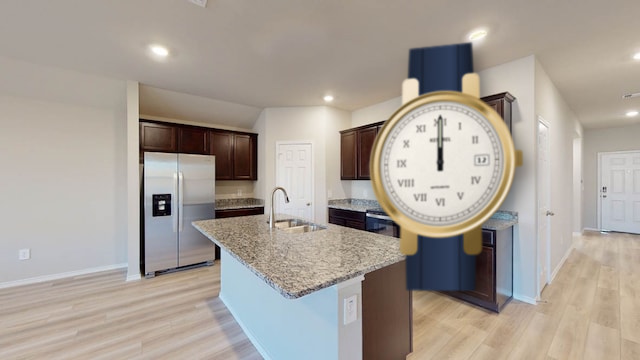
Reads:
{"hour": 12, "minute": 0}
